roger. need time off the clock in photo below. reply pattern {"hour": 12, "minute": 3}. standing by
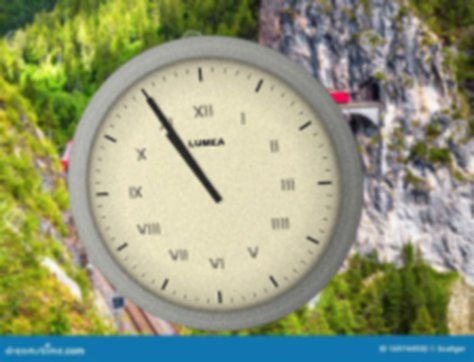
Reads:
{"hour": 10, "minute": 55}
